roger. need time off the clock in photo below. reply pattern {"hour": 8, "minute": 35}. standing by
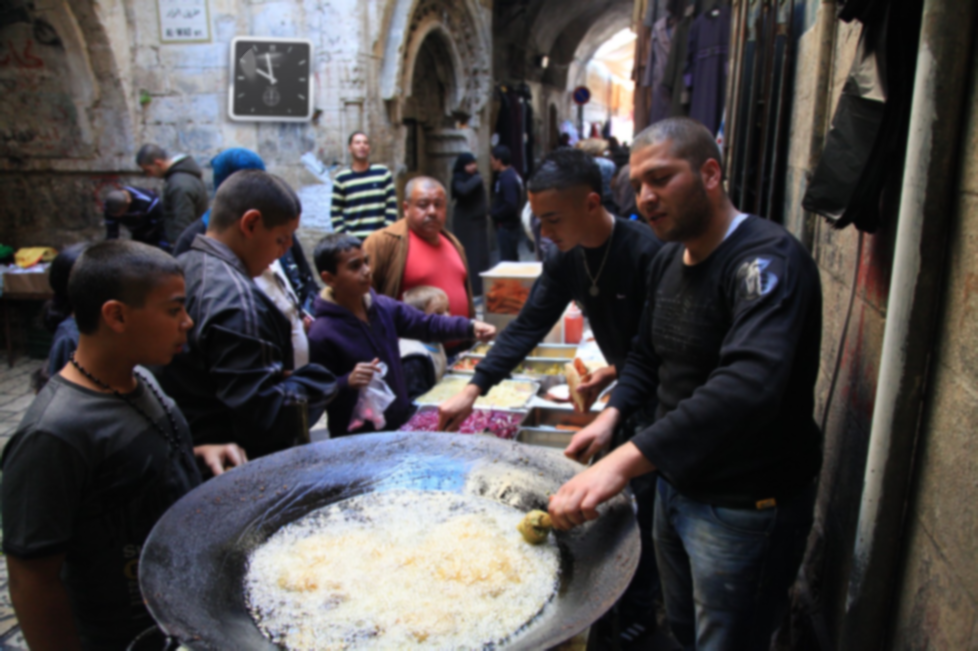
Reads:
{"hour": 9, "minute": 58}
